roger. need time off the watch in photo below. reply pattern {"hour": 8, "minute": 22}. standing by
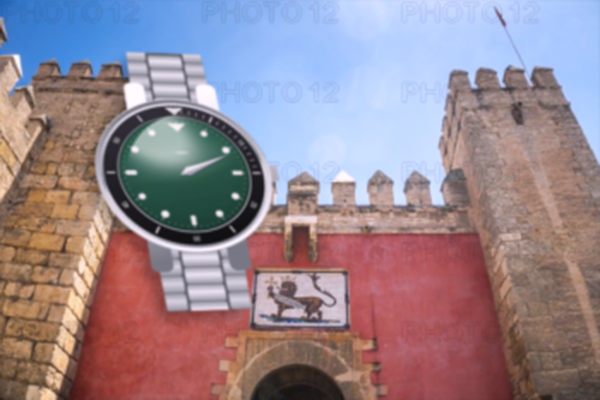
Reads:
{"hour": 2, "minute": 11}
